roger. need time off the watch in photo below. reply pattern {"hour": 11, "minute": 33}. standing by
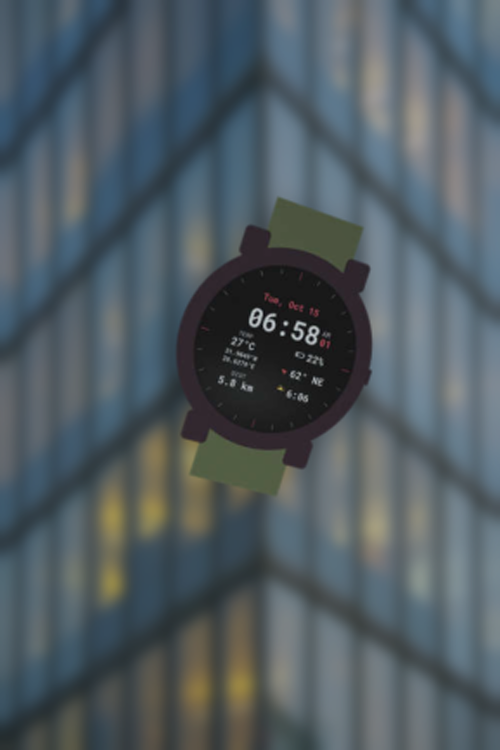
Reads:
{"hour": 6, "minute": 58}
